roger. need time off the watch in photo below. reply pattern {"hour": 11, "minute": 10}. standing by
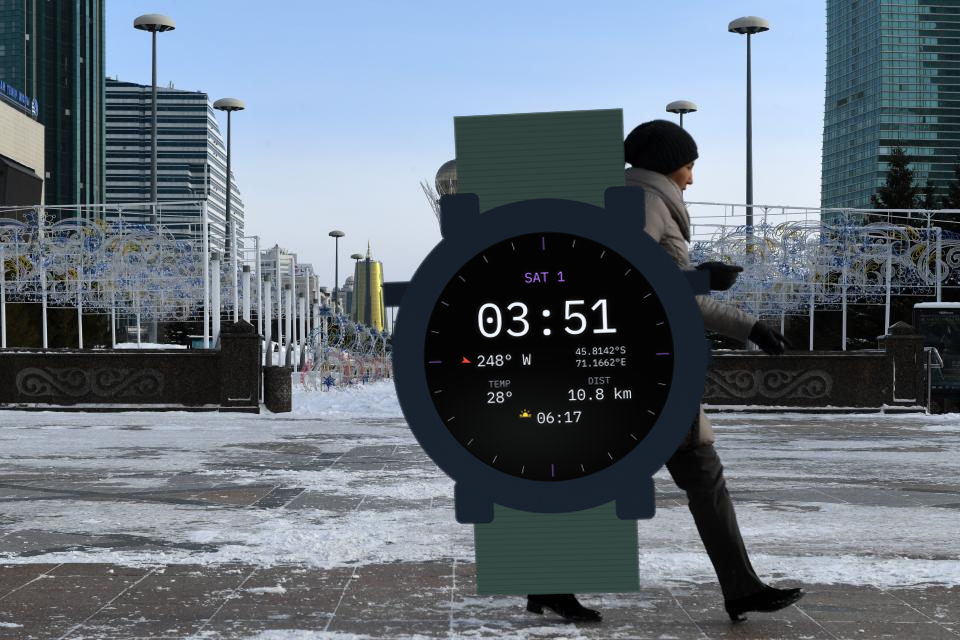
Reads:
{"hour": 3, "minute": 51}
